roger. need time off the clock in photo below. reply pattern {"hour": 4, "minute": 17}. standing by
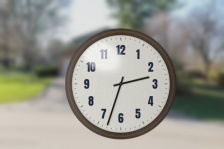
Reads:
{"hour": 2, "minute": 33}
